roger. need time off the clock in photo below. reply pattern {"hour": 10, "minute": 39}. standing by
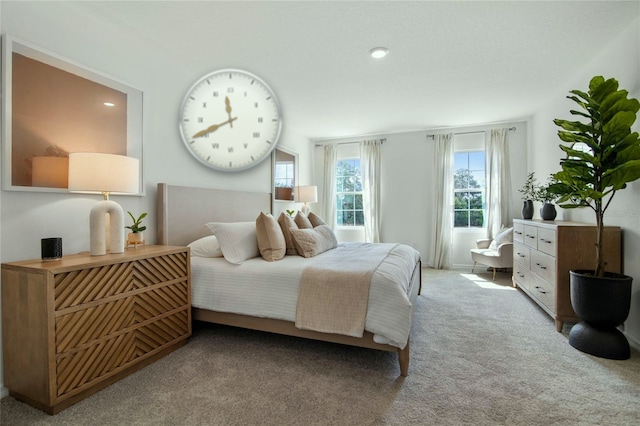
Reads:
{"hour": 11, "minute": 41}
